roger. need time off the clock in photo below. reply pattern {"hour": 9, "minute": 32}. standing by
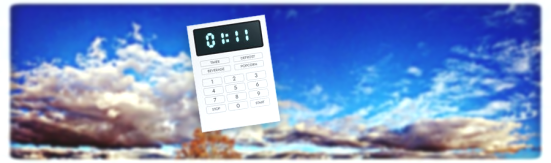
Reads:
{"hour": 1, "minute": 11}
